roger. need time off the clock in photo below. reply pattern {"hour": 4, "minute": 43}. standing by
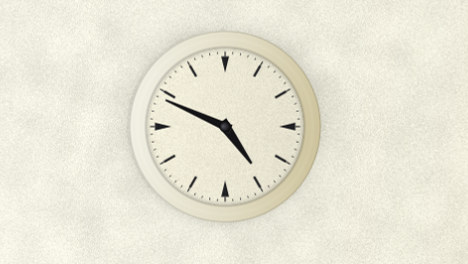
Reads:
{"hour": 4, "minute": 49}
